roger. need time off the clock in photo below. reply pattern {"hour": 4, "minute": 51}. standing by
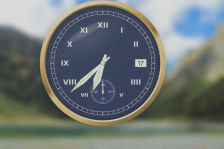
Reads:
{"hour": 6, "minute": 38}
